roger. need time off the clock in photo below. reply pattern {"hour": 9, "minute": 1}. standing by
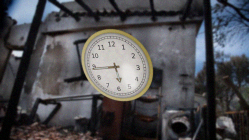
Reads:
{"hour": 5, "minute": 44}
